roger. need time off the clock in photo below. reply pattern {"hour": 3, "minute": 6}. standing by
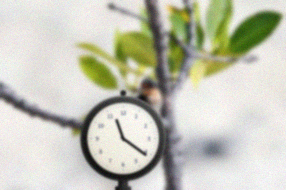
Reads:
{"hour": 11, "minute": 21}
